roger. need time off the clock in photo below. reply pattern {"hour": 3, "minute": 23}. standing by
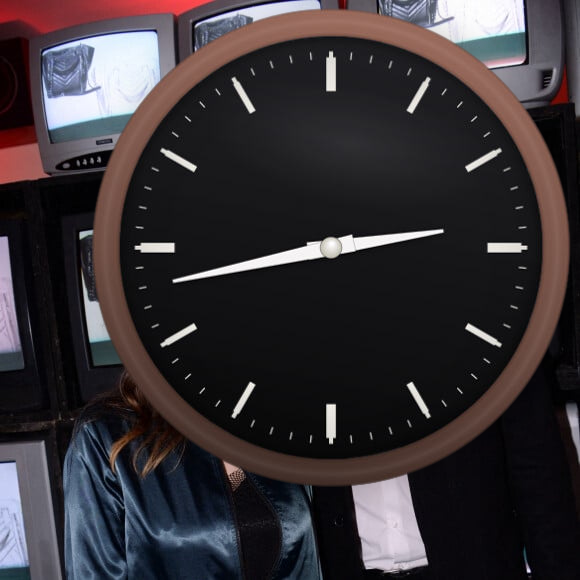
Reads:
{"hour": 2, "minute": 43}
